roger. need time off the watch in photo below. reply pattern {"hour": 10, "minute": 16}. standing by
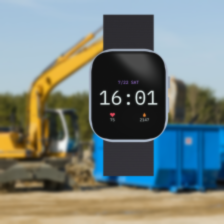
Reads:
{"hour": 16, "minute": 1}
